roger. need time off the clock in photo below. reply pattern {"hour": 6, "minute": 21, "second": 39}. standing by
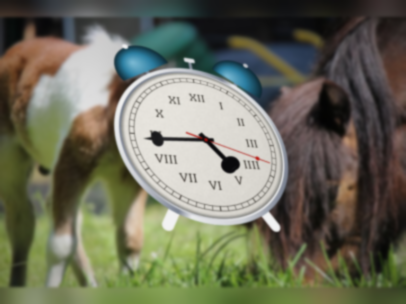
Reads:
{"hour": 4, "minute": 44, "second": 18}
